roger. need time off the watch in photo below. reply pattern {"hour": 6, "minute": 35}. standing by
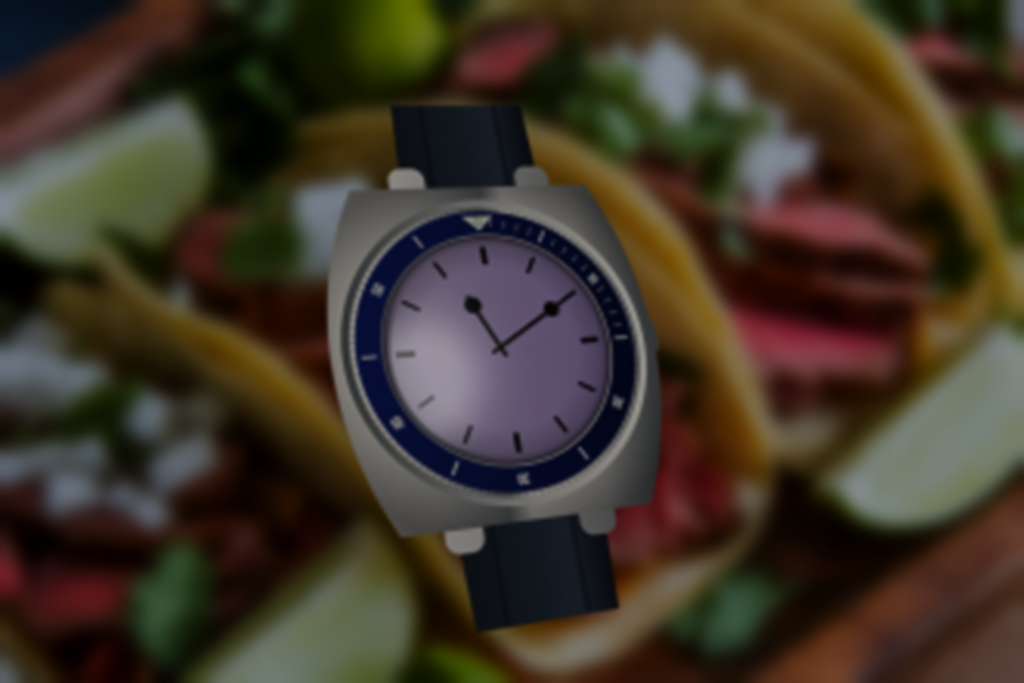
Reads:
{"hour": 11, "minute": 10}
